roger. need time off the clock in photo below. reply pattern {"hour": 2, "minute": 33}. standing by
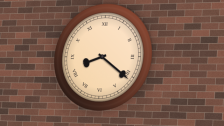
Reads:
{"hour": 8, "minute": 21}
